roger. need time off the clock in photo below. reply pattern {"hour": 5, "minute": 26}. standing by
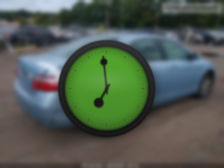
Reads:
{"hour": 6, "minute": 59}
